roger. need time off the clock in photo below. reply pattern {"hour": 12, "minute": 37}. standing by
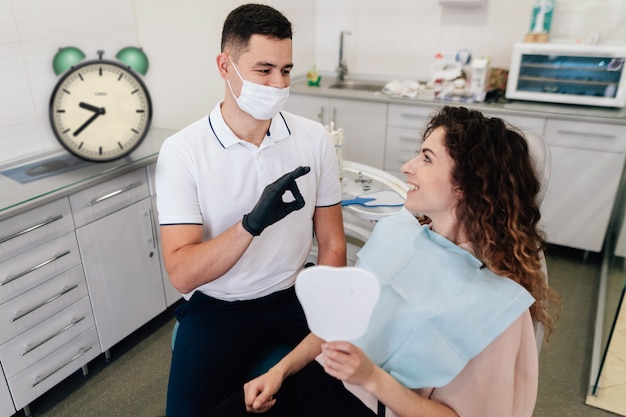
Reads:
{"hour": 9, "minute": 38}
